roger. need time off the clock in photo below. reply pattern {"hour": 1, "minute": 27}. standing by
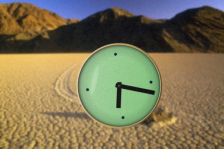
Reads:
{"hour": 6, "minute": 18}
